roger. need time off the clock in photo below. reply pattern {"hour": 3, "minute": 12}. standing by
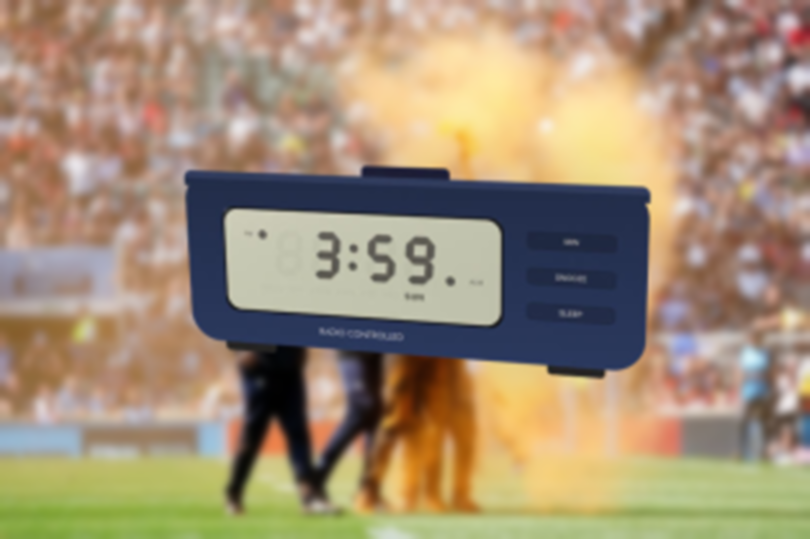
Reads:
{"hour": 3, "minute": 59}
